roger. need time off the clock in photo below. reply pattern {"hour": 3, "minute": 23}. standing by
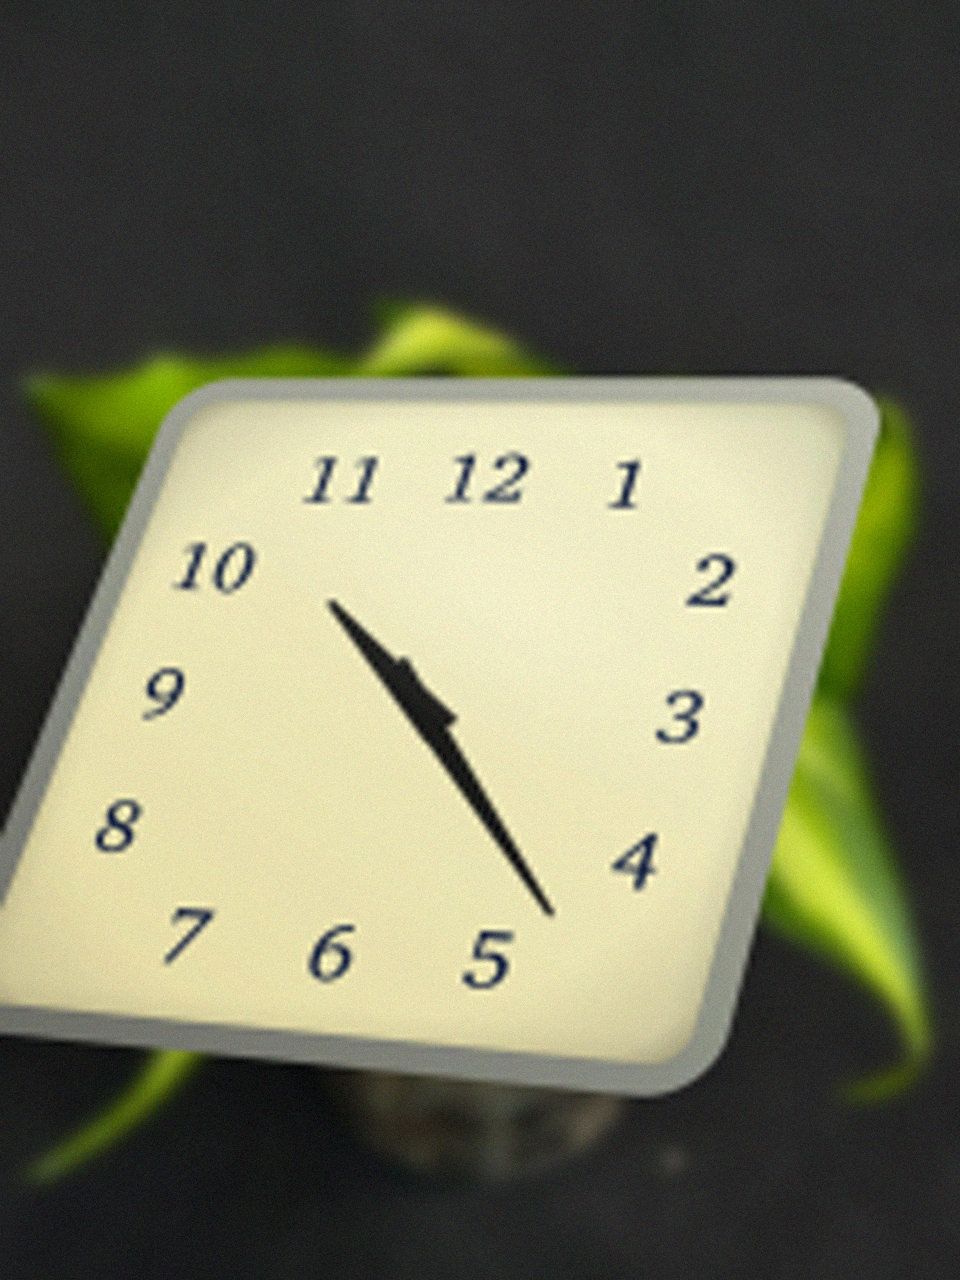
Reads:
{"hour": 10, "minute": 23}
